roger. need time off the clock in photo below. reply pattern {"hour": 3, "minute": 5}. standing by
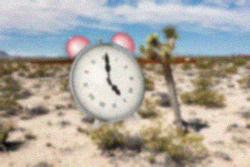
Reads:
{"hour": 5, "minute": 1}
